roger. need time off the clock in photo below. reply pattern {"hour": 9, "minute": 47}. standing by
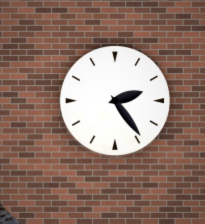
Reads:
{"hour": 2, "minute": 24}
